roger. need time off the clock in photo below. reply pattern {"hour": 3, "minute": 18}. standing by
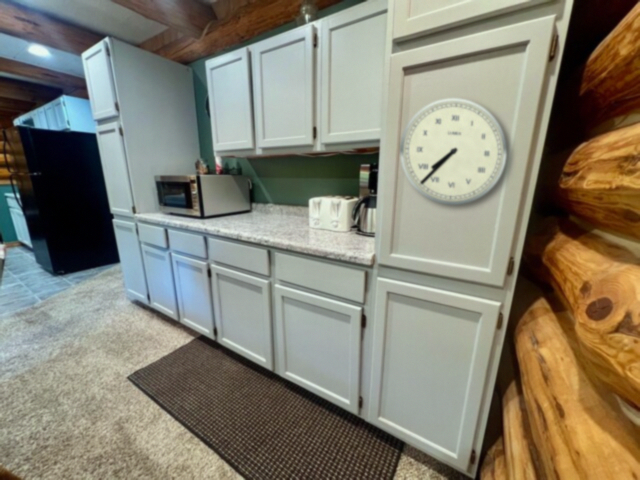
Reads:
{"hour": 7, "minute": 37}
